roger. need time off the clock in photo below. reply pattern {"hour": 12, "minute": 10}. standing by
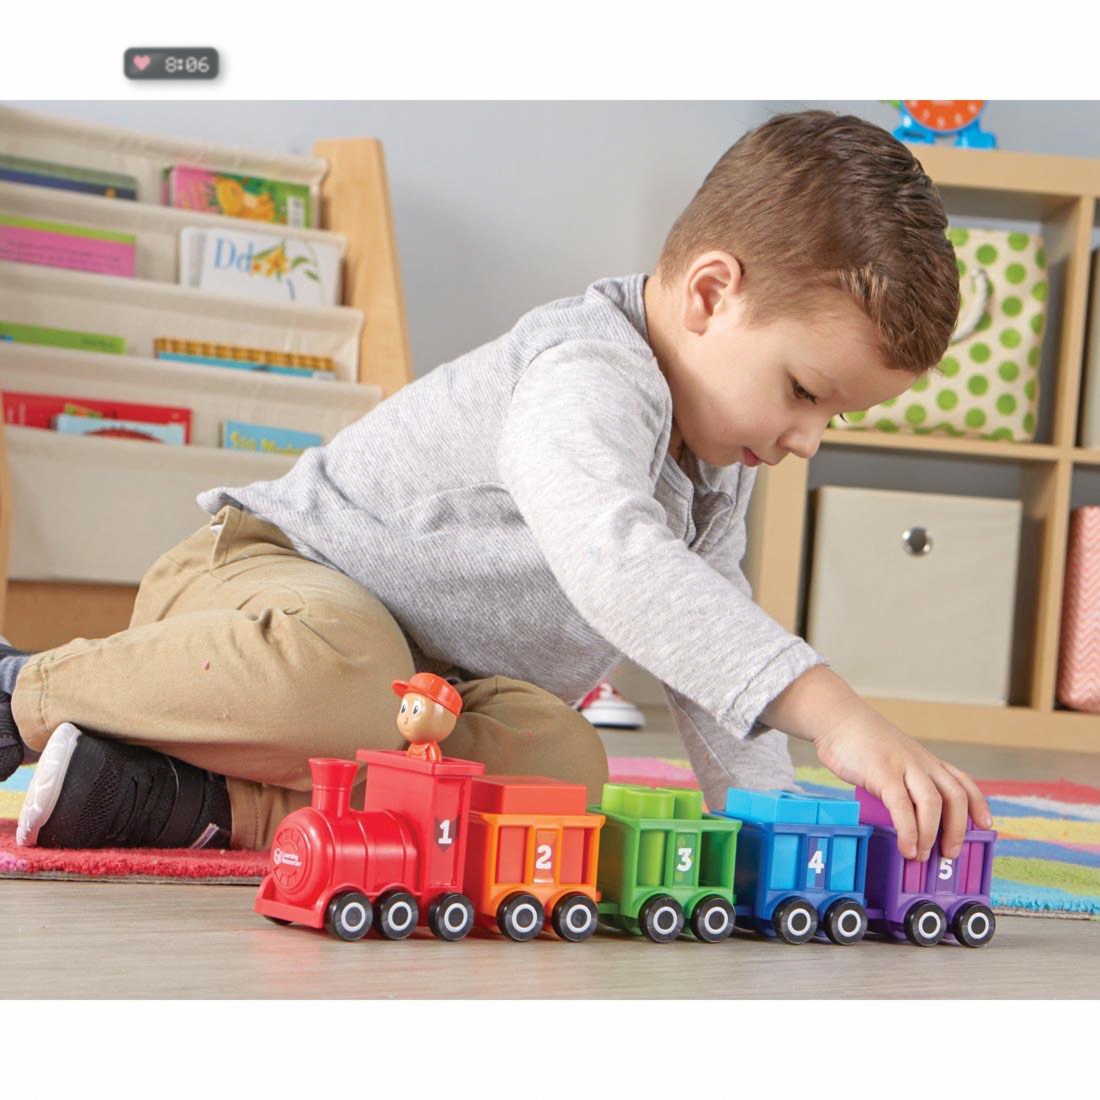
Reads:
{"hour": 8, "minute": 6}
